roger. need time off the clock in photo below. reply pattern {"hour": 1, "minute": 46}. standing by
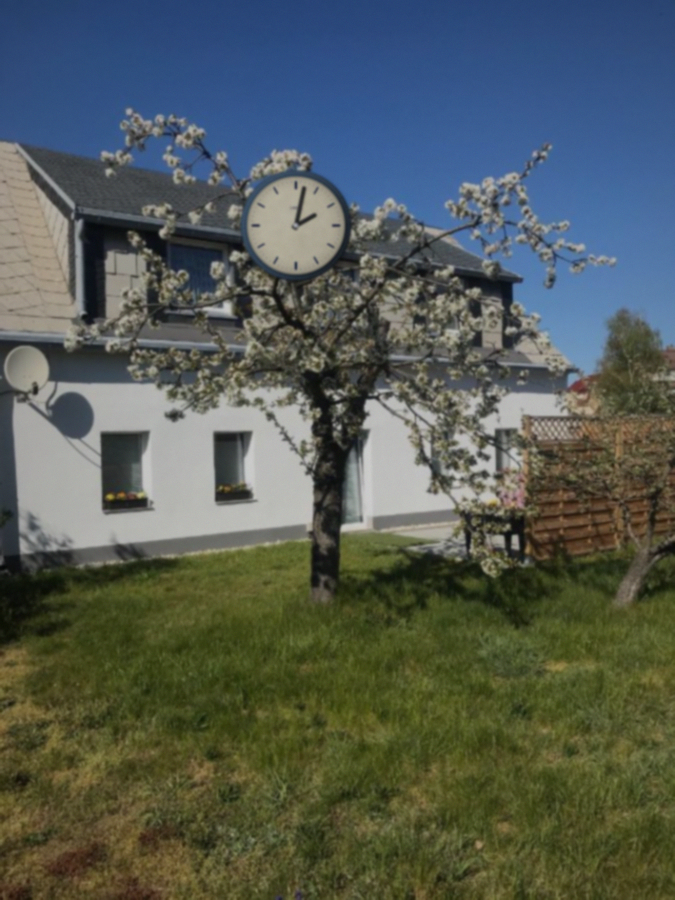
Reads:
{"hour": 2, "minute": 2}
